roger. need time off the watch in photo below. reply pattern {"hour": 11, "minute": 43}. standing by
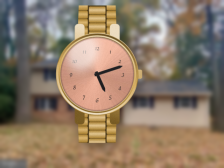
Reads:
{"hour": 5, "minute": 12}
